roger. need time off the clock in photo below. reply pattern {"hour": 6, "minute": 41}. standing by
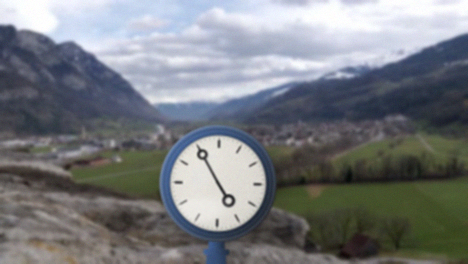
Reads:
{"hour": 4, "minute": 55}
